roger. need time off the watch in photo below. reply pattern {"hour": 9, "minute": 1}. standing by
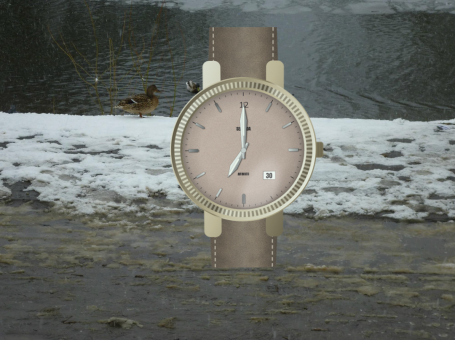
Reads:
{"hour": 7, "minute": 0}
